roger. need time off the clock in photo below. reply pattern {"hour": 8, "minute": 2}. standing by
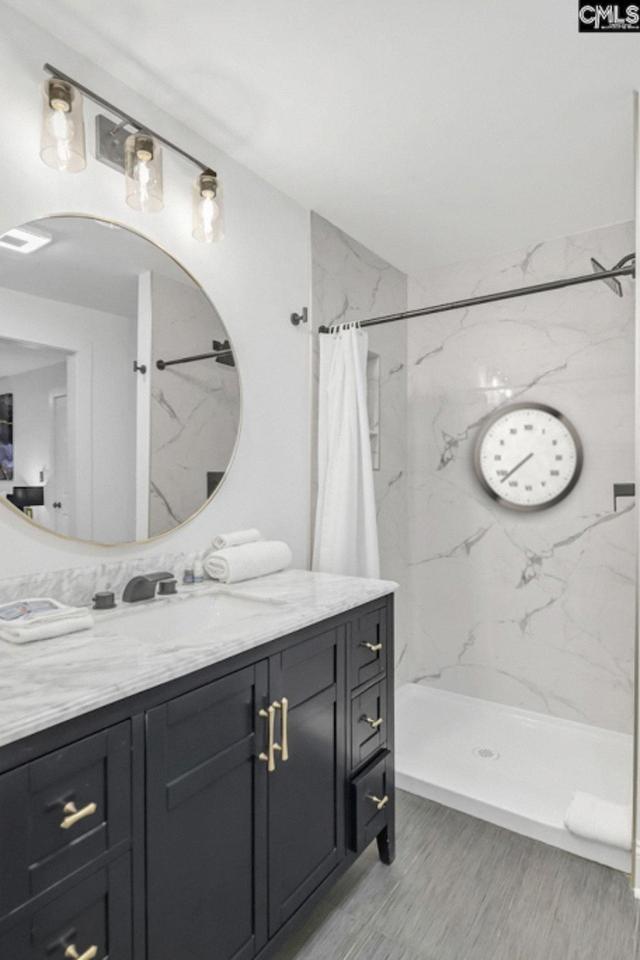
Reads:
{"hour": 7, "minute": 38}
